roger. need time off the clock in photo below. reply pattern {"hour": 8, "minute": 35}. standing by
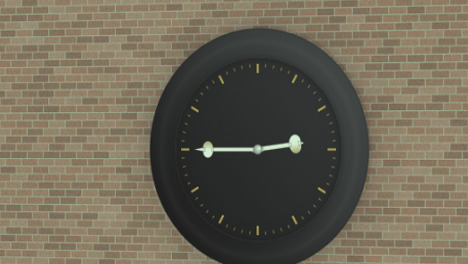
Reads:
{"hour": 2, "minute": 45}
